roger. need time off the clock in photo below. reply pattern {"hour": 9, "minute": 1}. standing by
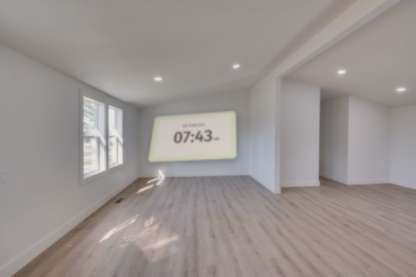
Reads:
{"hour": 7, "minute": 43}
